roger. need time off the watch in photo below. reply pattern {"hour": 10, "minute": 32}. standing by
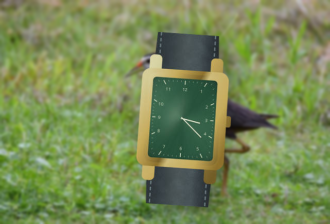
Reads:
{"hour": 3, "minute": 22}
